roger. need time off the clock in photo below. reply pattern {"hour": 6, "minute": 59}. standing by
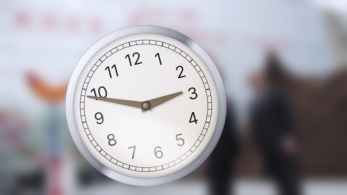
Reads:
{"hour": 2, "minute": 49}
